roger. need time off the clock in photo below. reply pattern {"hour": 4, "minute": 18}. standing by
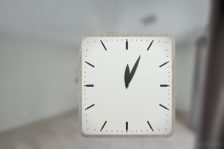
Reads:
{"hour": 12, "minute": 4}
